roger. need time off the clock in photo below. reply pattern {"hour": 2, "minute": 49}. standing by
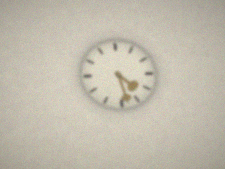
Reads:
{"hour": 4, "minute": 28}
